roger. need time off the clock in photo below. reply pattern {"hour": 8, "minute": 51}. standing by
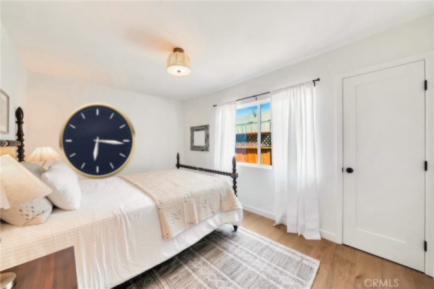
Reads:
{"hour": 6, "minute": 16}
